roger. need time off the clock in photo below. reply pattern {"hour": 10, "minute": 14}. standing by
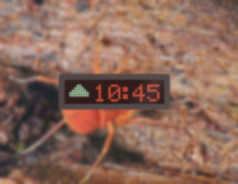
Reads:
{"hour": 10, "minute": 45}
